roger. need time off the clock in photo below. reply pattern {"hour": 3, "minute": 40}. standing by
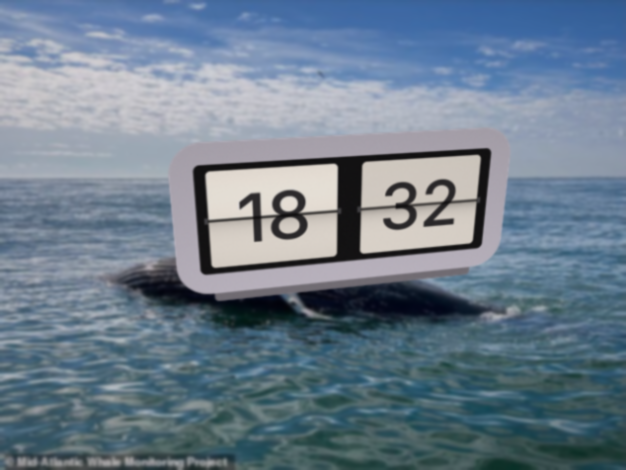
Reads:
{"hour": 18, "minute": 32}
